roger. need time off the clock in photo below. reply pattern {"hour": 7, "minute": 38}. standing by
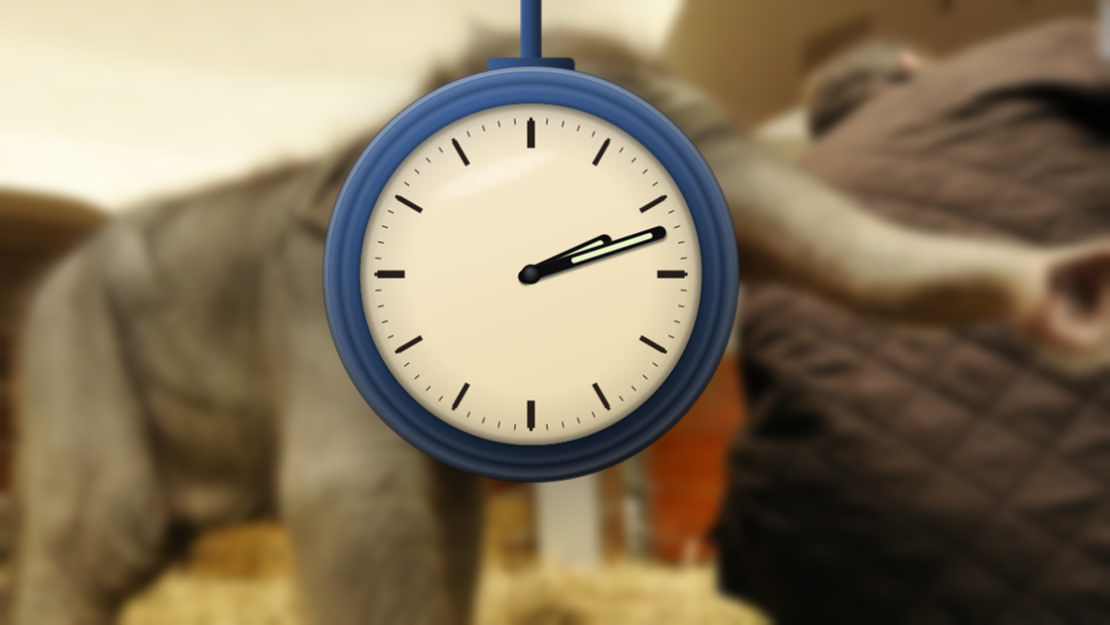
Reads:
{"hour": 2, "minute": 12}
